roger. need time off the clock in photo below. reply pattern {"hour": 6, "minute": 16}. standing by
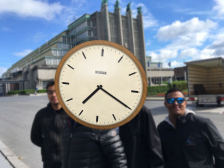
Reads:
{"hour": 7, "minute": 20}
